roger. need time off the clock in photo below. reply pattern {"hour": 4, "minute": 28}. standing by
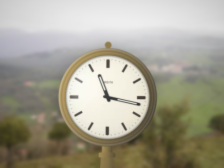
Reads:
{"hour": 11, "minute": 17}
